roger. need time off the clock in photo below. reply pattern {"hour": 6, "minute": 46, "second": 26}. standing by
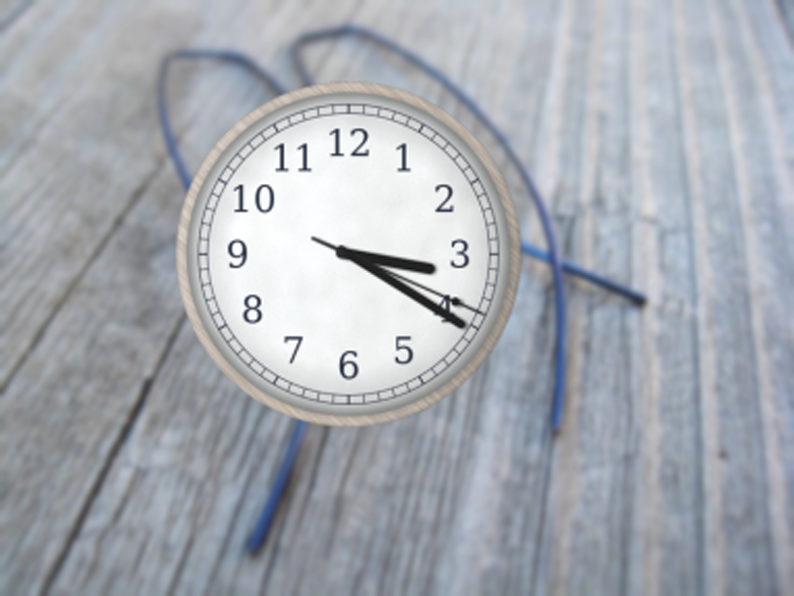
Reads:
{"hour": 3, "minute": 20, "second": 19}
